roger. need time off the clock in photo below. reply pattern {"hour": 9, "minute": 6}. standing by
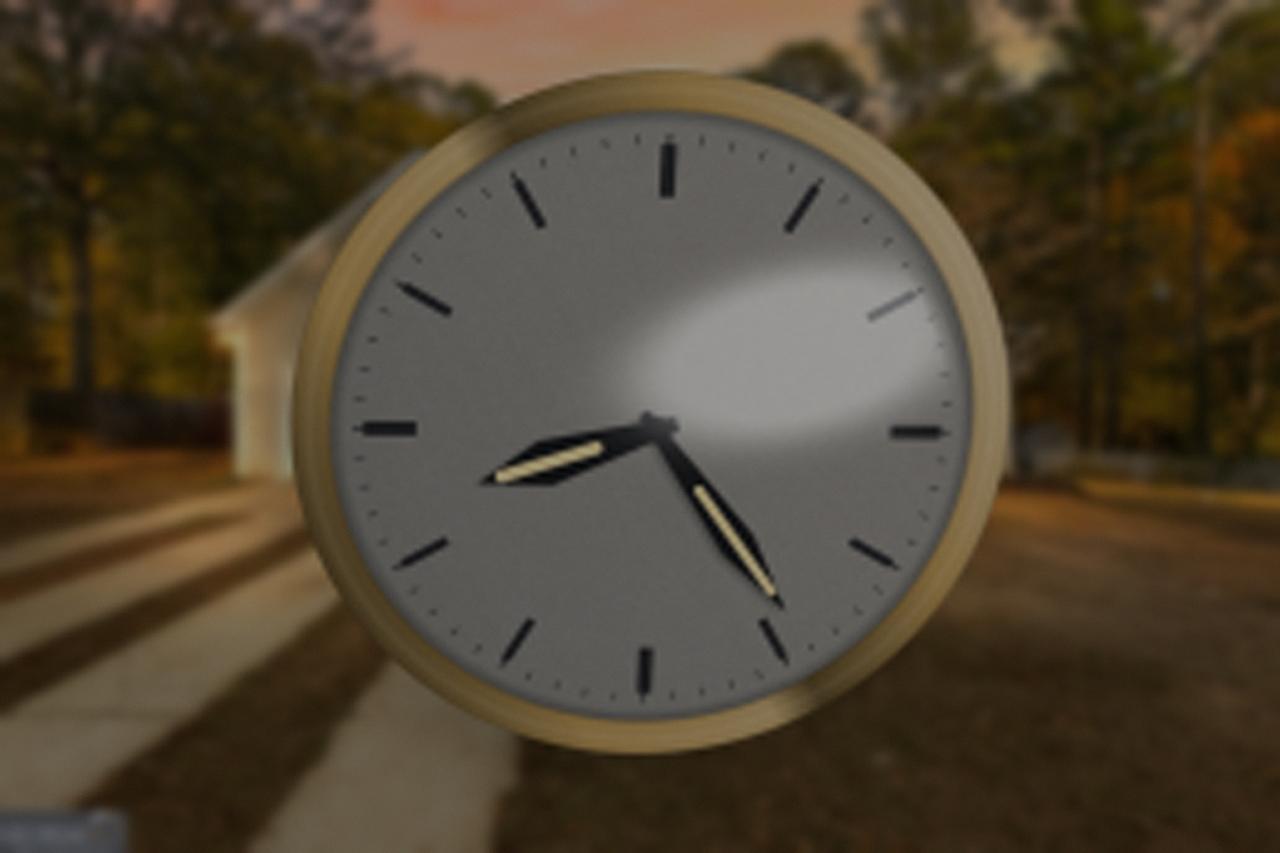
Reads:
{"hour": 8, "minute": 24}
